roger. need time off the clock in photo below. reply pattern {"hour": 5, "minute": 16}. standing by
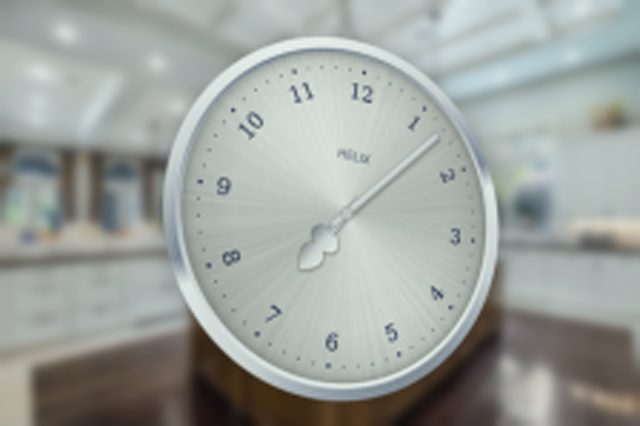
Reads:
{"hour": 7, "minute": 7}
